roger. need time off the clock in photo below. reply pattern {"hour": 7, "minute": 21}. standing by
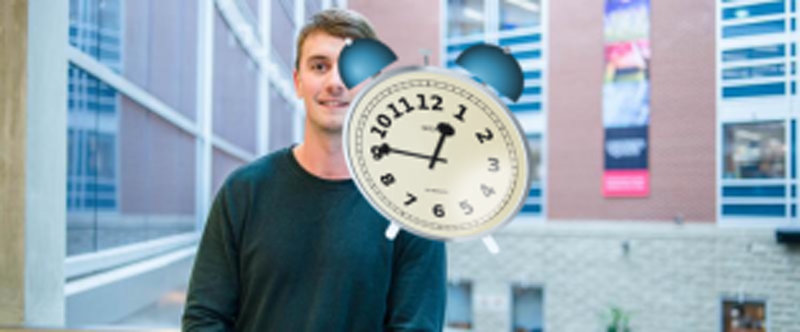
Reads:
{"hour": 12, "minute": 46}
